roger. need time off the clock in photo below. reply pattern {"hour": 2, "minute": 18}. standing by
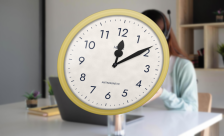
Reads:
{"hour": 12, "minute": 9}
